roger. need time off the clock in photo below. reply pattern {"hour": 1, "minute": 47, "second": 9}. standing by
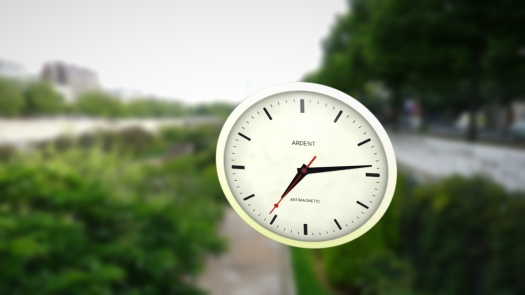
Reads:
{"hour": 7, "minute": 13, "second": 36}
